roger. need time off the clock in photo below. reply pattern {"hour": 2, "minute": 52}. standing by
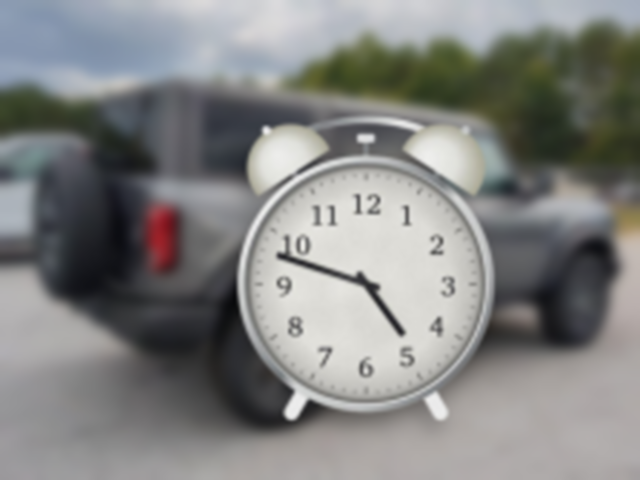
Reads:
{"hour": 4, "minute": 48}
